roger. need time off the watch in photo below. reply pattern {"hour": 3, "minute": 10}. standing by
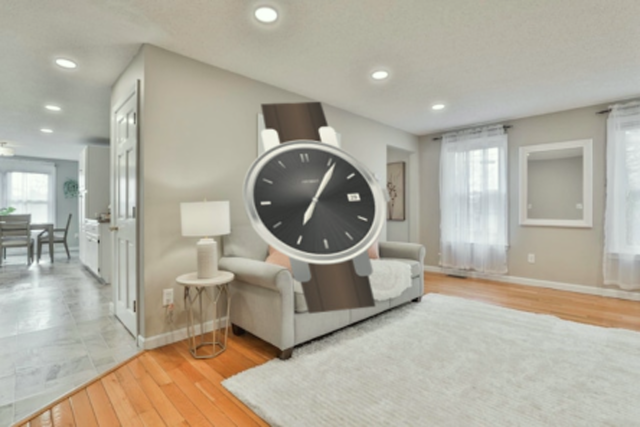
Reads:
{"hour": 7, "minute": 6}
